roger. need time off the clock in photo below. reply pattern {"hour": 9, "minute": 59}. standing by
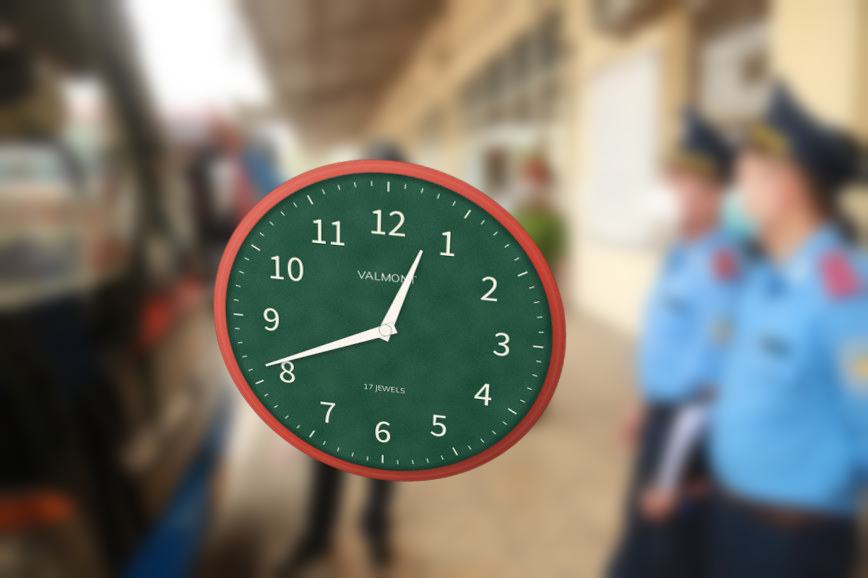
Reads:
{"hour": 12, "minute": 41}
